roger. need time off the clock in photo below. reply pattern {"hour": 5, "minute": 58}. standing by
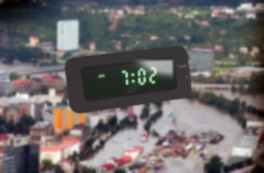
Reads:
{"hour": 7, "minute": 2}
